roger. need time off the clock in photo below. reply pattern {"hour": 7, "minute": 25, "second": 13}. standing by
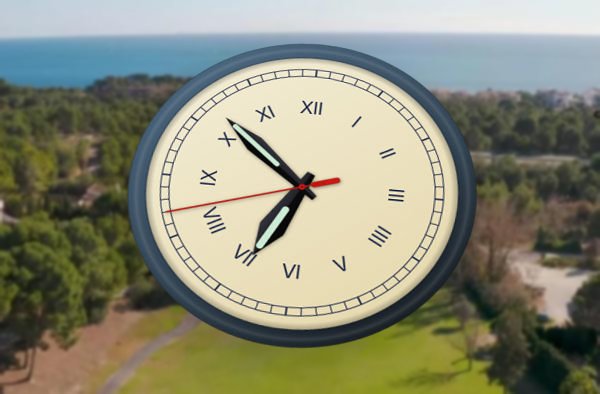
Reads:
{"hour": 6, "minute": 51, "second": 42}
